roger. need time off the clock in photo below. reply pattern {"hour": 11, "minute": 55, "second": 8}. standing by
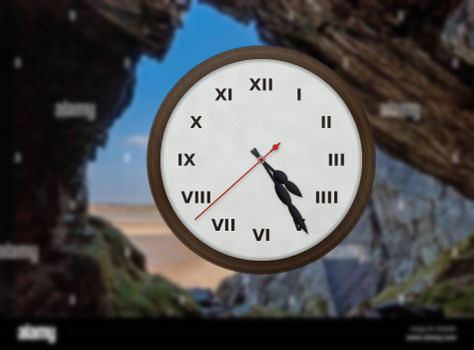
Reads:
{"hour": 4, "minute": 24, "second": 38}
